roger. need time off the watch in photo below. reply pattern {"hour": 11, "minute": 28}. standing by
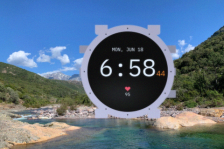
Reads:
{"hour": 6, "minute": 58}
